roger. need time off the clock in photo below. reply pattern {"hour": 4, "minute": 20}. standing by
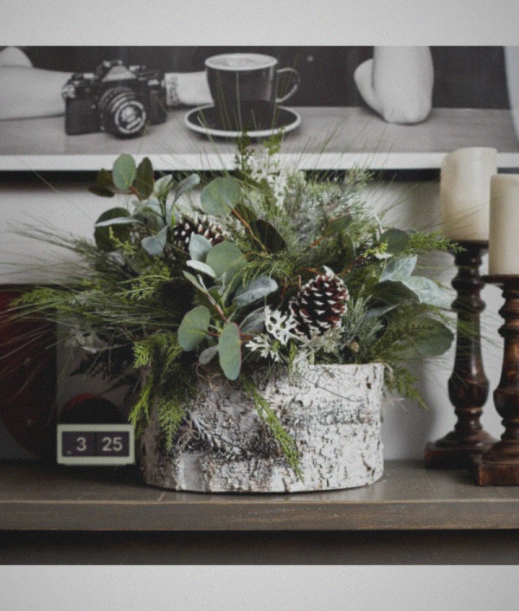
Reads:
{"hour": 3, "minute": 25}
